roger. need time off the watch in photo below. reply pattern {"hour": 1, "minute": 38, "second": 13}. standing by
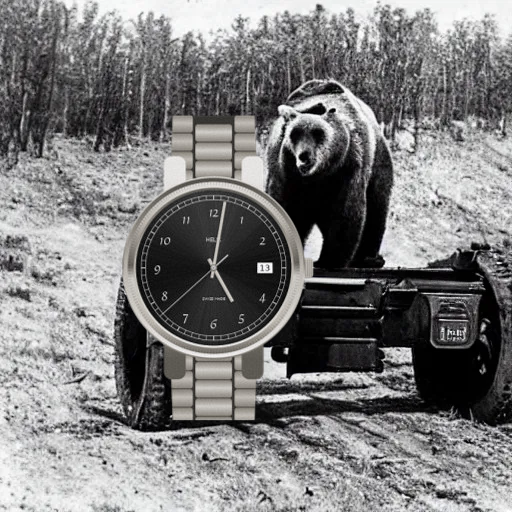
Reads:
{"hour": 5, "minute": 1, "second": 38}
